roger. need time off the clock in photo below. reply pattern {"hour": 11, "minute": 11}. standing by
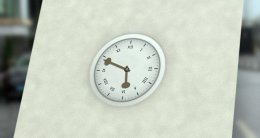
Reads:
{"hour": 5, "minute": 49}
